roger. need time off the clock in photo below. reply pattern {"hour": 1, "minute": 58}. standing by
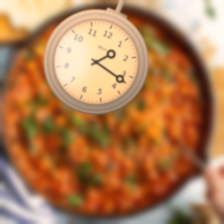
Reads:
{"hour": 1, "minute": 17}
